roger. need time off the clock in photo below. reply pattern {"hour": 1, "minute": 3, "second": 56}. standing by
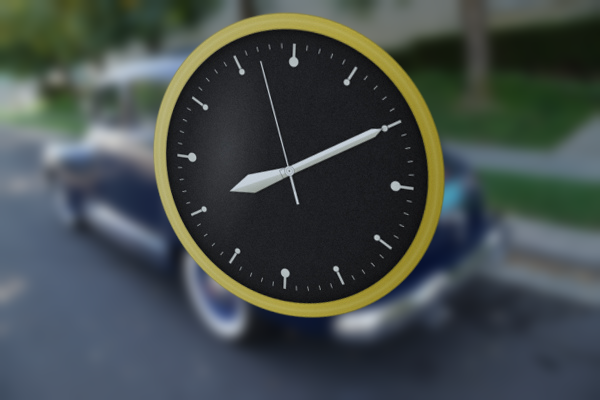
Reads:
{"hour": 8, "minute": 9, "second": 57}
